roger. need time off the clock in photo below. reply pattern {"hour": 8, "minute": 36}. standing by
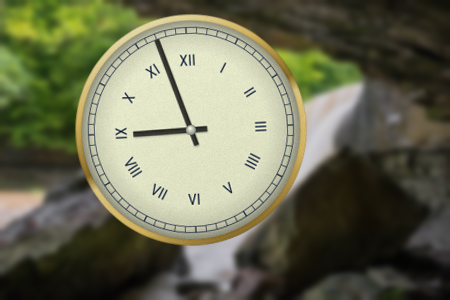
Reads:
{"hour": 8, "minute": 57}
